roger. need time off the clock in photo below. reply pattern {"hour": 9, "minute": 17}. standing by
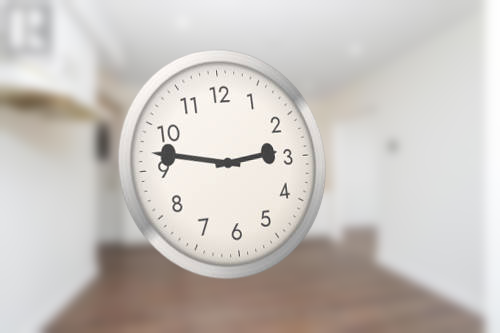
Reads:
{"hour": 2, "minute": 47}
